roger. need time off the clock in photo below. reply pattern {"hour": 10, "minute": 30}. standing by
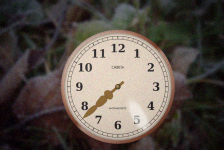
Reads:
{"hour": 7, "minute": 38}
